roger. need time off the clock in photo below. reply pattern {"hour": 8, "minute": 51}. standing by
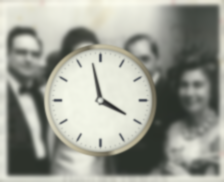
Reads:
{"hour": 3, "minute": 58}
